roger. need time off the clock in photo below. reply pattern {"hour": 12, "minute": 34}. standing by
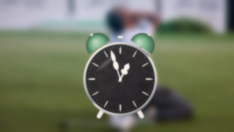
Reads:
{"hour": 12, "minute": 57}
